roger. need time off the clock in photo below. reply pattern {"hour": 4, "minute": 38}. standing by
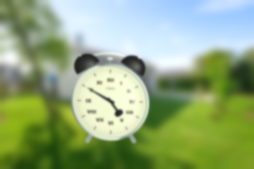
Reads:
{"hour": 4, "minute": 50}
